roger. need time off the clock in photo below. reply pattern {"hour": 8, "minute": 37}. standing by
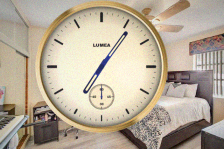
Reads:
{"hour": 7, "minute": 6}
